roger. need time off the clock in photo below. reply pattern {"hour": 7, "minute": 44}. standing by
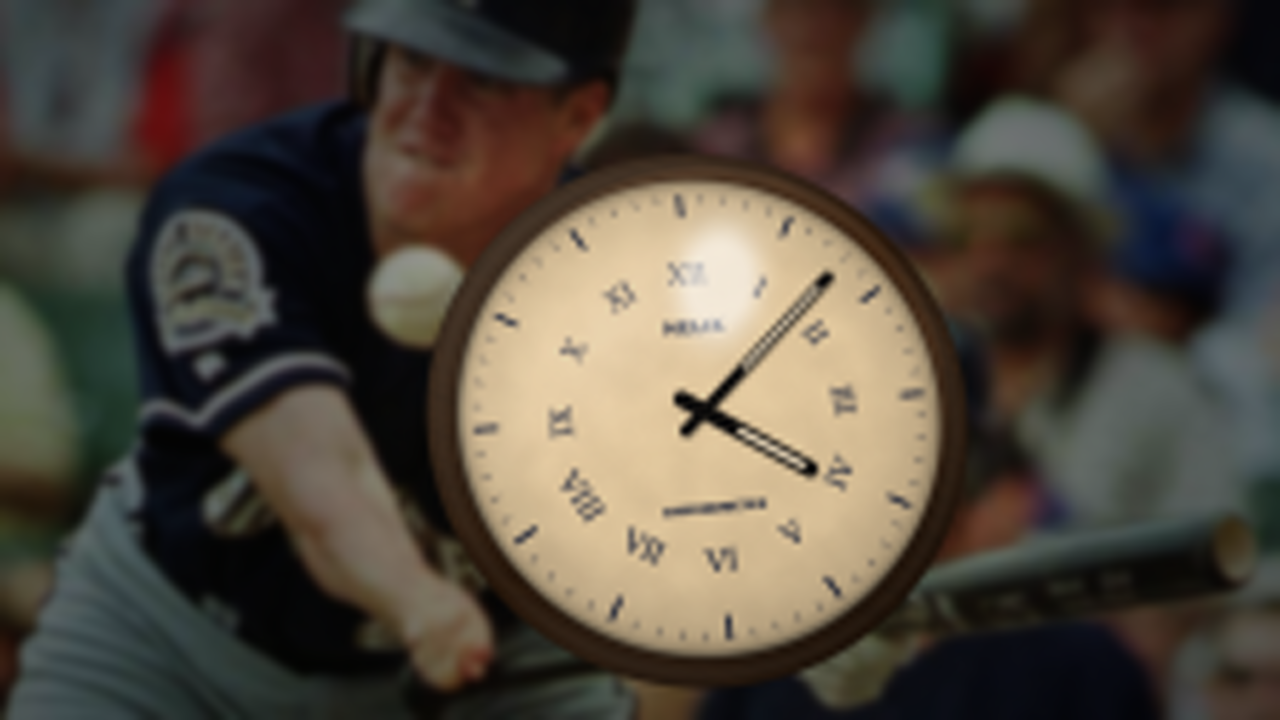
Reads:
{"hour": 4, "minute": 8}
